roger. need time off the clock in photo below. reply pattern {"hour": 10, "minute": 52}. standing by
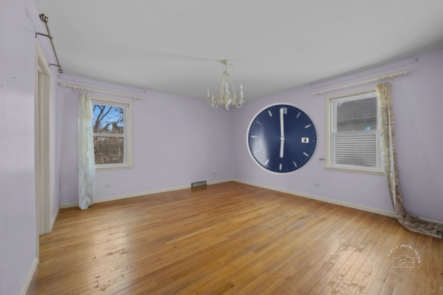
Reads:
{"hour": 5, "minute": 59}
